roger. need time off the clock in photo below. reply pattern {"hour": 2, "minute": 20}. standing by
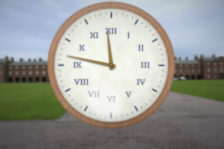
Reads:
{"hour": 11, "minute": 47}
